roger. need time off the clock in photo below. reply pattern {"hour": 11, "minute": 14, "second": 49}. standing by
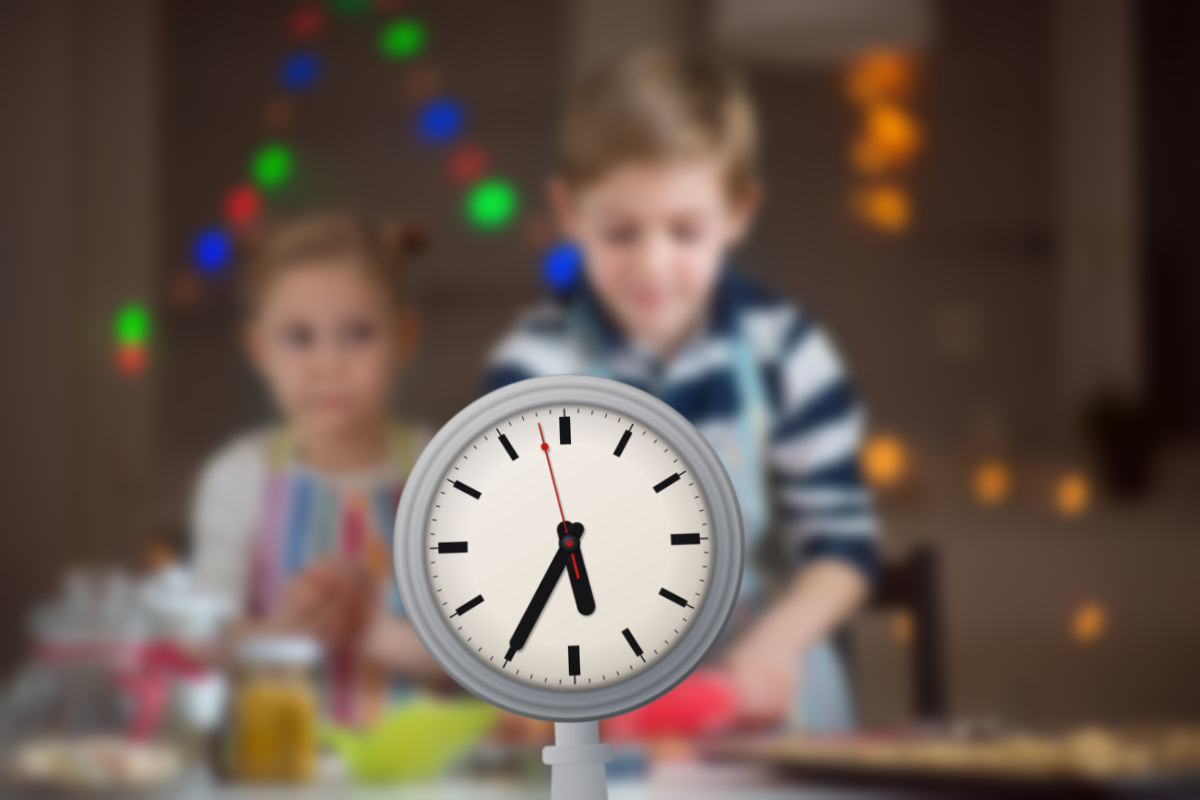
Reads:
{"hour": 5, "minute": 34, "second": 58}
